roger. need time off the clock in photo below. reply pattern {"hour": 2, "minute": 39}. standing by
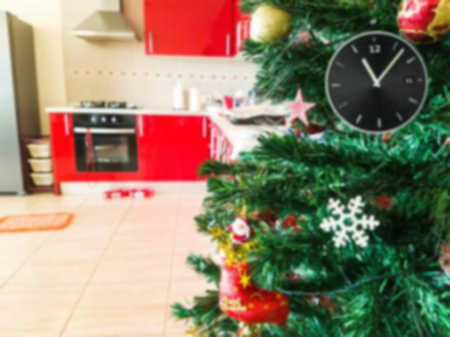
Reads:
{"hour": 11, "minute": 7}
